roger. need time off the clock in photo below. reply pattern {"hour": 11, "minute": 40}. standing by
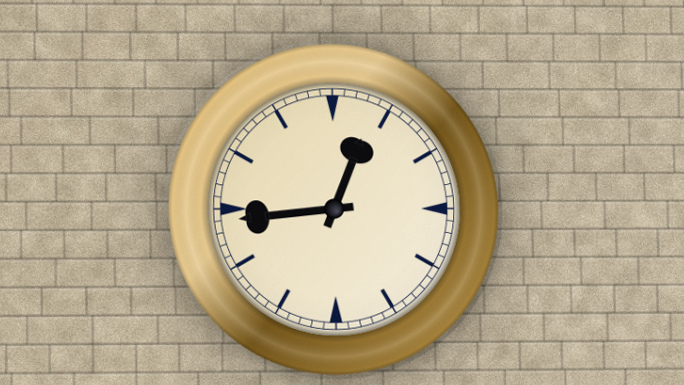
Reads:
{"hour": 12, "minute": 44}
